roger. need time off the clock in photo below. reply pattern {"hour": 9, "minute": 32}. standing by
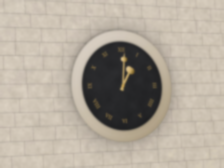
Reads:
{"hour": 1, "minute": 1}
